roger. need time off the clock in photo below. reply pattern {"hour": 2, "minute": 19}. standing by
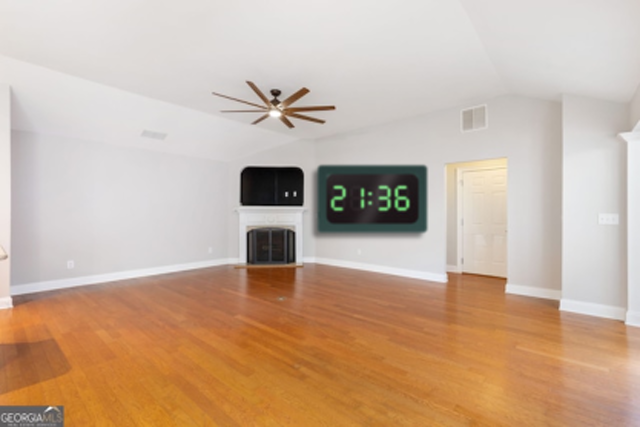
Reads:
{"hour": 21, "minute": 36}
